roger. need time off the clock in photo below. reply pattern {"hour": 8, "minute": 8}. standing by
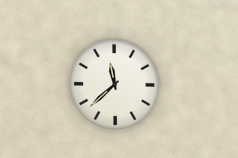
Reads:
{"hour": 11, "minute": 38}
